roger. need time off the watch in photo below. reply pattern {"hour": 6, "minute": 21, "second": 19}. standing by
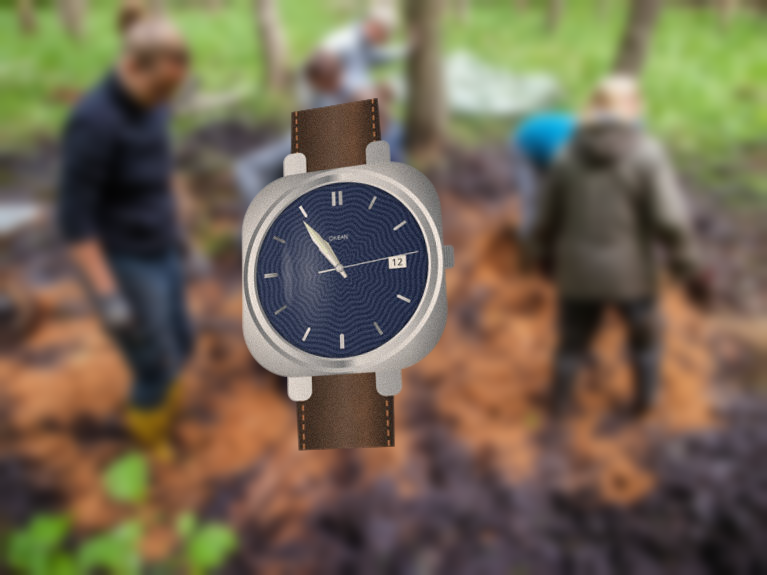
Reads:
{"hour": 10, "minute": 54, "second": 14}
